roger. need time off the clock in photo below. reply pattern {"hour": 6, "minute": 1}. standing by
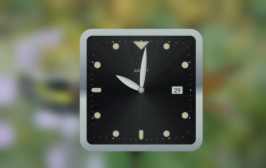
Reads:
{"hour": 10, "minute": 1}
